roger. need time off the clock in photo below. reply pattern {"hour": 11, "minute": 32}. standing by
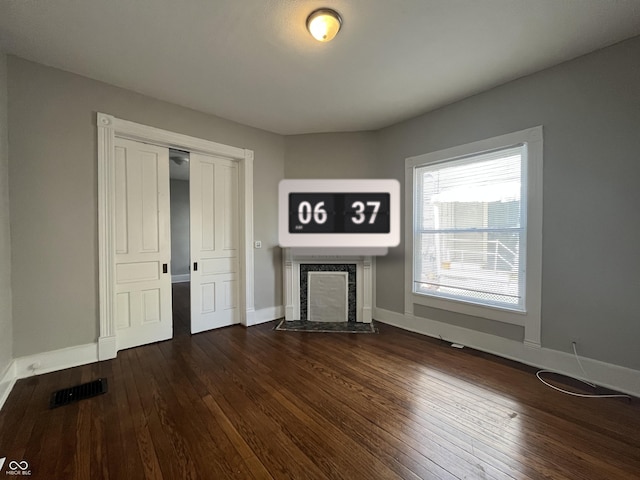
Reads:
{"hour": 6, "minute": 37}
